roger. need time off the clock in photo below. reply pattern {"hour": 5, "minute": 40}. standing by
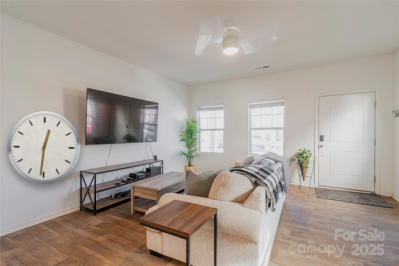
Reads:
{"hour": 12, "minute": 31}
